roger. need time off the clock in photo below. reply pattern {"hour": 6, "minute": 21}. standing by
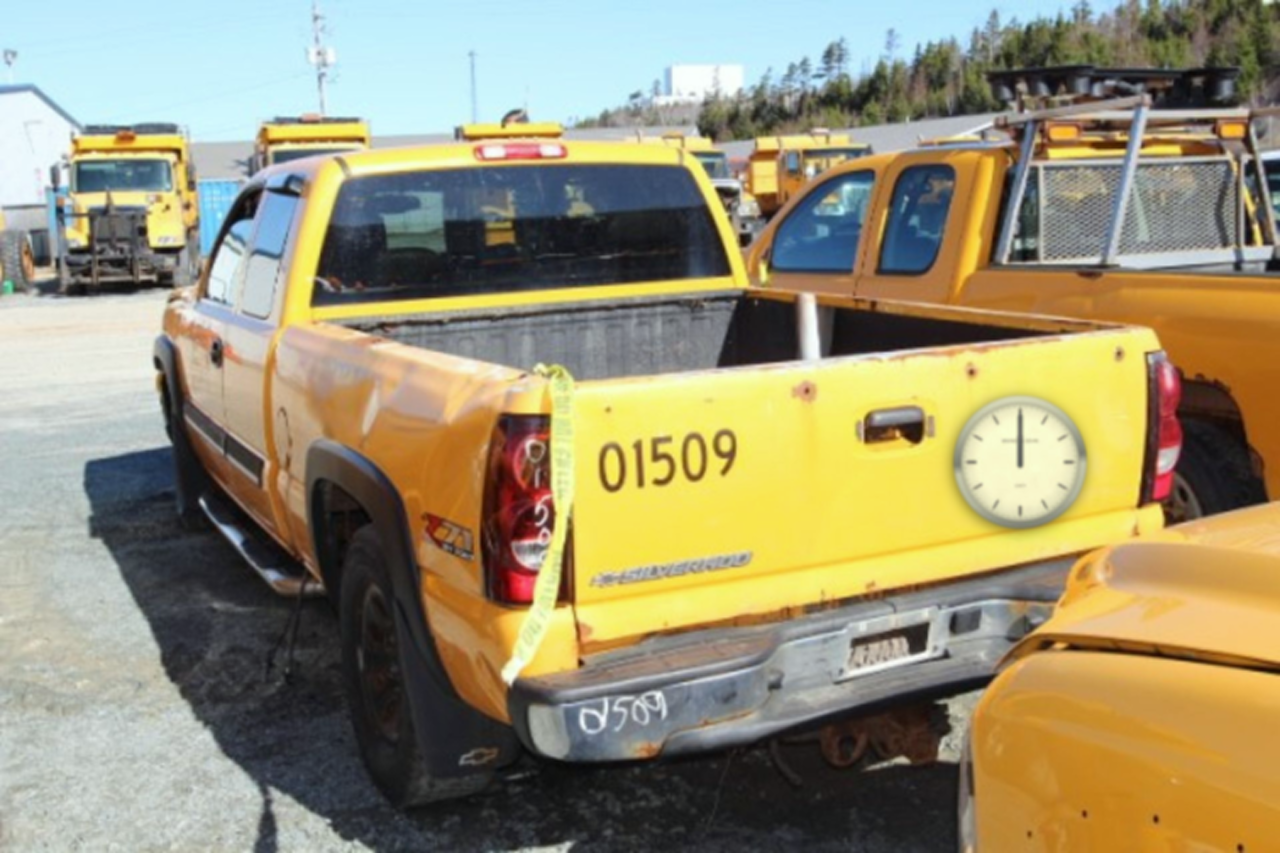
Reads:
{"hour": 12, "minute": 0}
